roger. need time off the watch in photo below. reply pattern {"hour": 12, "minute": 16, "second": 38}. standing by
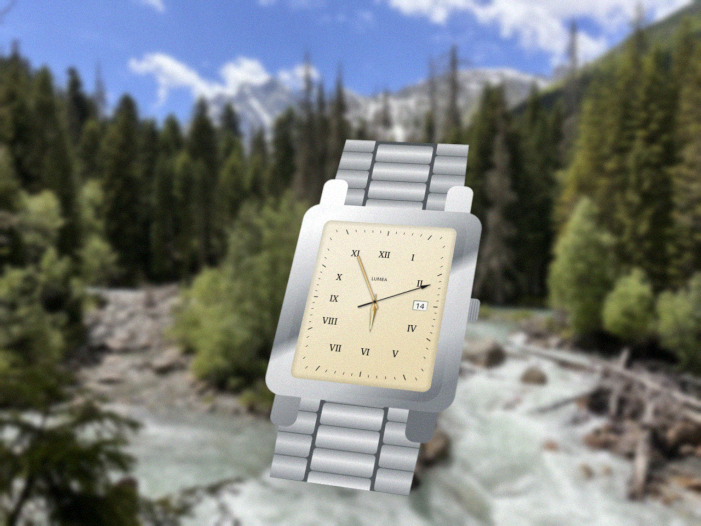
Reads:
{"hour": 5, "minute": 55, "second": 11}
